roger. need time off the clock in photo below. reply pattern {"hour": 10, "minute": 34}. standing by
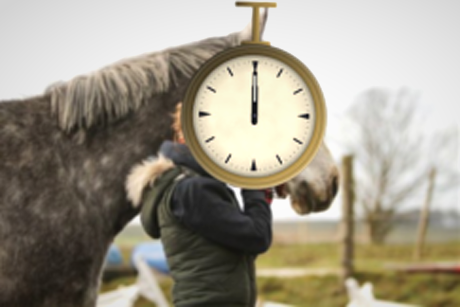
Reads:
{"hour": 12, "minute": 0}
